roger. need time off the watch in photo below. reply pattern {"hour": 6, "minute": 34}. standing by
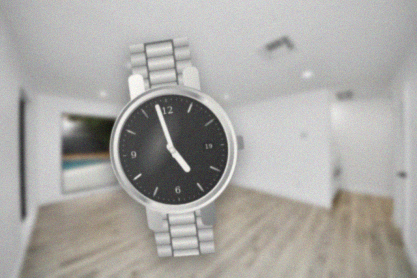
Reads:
{"hour": 4, "minute": 58}
